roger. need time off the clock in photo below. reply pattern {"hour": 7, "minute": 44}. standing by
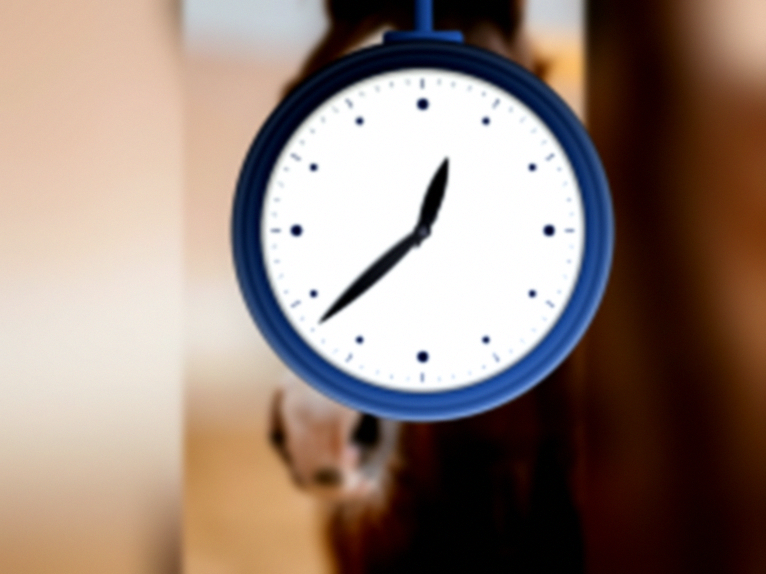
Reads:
{"hour": 12, "minute": 38}
